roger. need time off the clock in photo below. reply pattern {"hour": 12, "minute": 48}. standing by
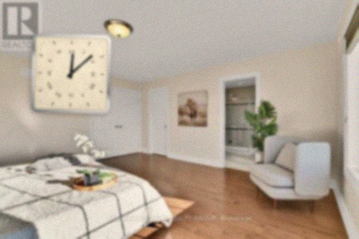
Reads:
{"hour": 12, "minute": 8}
